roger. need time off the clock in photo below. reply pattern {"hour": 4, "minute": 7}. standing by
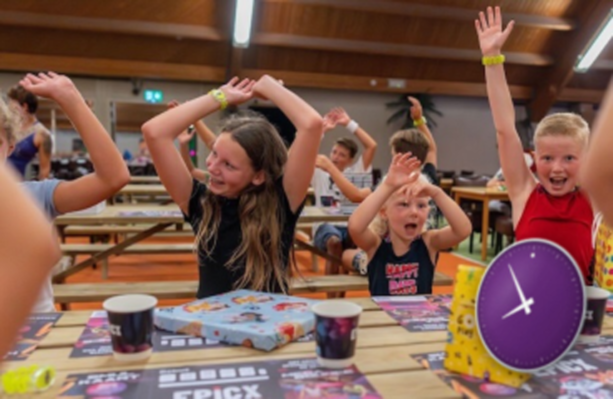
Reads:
{"hour": 7, "minute": 54}
